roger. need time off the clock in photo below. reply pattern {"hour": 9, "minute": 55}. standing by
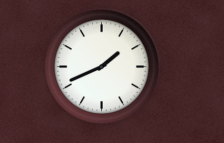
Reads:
{"hour": 1, "minute": 41}
